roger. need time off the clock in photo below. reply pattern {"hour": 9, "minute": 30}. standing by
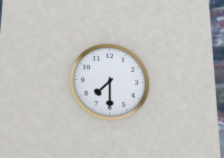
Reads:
{"hour": 7, "minute": 30}
